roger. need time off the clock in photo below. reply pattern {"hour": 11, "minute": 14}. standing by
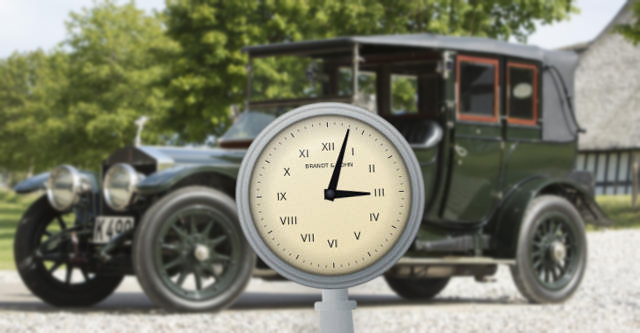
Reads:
{"hour": 3, "minute": 3}
